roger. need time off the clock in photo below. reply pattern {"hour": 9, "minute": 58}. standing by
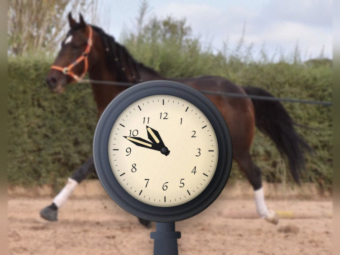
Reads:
{"hour": 10, "minute": 48}
